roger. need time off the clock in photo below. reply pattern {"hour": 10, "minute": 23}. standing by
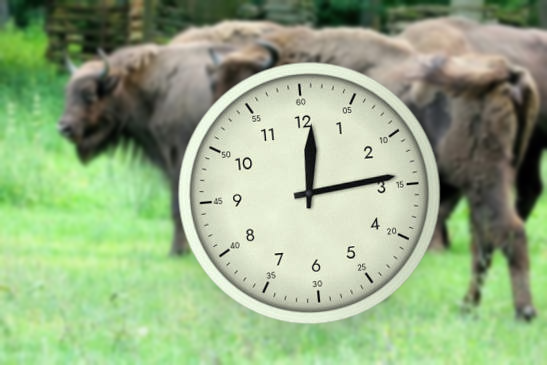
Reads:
{"hour": 12, "minute": 14}
